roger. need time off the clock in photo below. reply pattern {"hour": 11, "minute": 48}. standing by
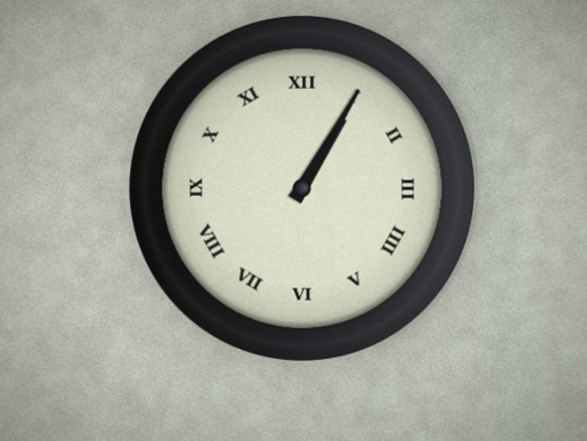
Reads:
{"hour": 1, "minute": 5}
